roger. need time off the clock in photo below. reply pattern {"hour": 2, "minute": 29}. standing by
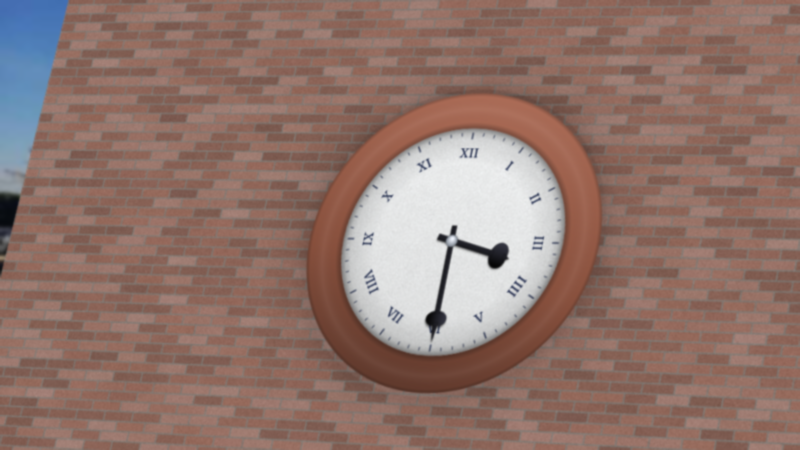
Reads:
{"hour": 3, "minute": 30}
